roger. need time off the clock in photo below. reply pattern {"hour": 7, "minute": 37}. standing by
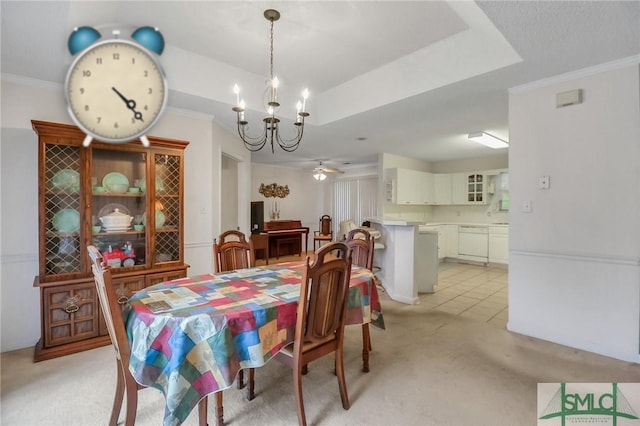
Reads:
{"hour": 4, "minute": 23}
